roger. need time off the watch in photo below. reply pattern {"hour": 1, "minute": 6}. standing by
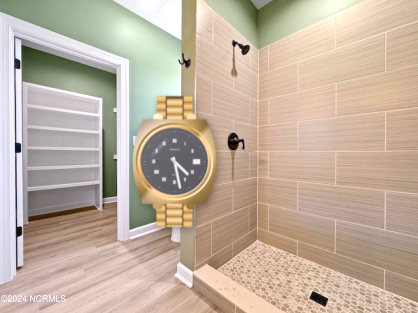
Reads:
{"hour": 4, "minute": 28}
